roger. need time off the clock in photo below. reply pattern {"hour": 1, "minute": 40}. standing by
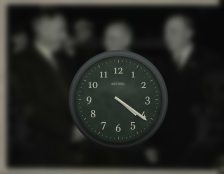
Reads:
{"hour": 4, "minute": 21}
